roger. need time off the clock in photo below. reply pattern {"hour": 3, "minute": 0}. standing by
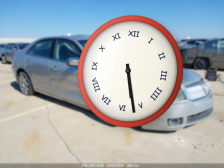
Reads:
{"hour": 5, "minute": 27}
